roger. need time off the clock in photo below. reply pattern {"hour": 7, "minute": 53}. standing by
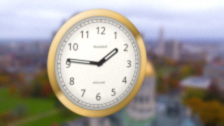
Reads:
{"hour": 1, "minute": 46}
